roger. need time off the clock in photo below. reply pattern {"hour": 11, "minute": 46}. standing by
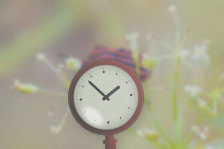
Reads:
{"hour": 1, "minute": 53}
